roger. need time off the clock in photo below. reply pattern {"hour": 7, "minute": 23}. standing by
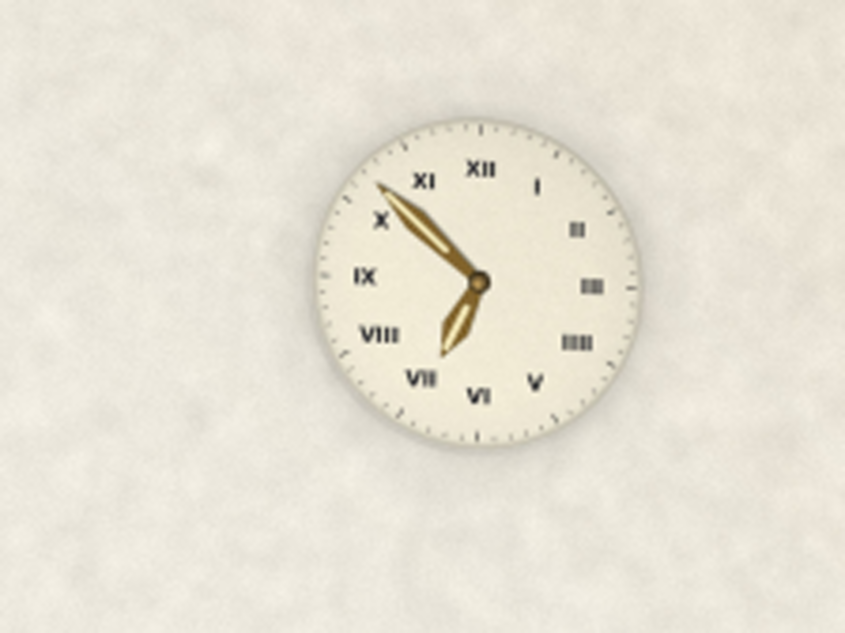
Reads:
{"hour": 6, "minute": 52}
